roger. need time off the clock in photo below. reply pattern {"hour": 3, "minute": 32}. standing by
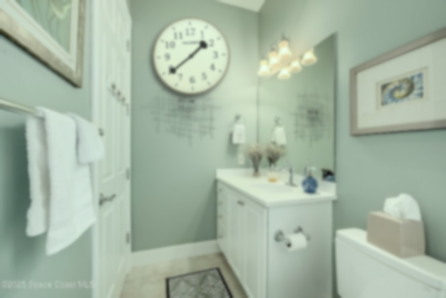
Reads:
{"hour": 1, "minute": 39}
